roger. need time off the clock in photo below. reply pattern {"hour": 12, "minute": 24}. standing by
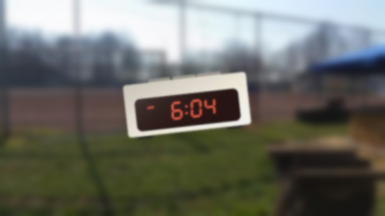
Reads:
{"hour": 6, "minute": 4}
